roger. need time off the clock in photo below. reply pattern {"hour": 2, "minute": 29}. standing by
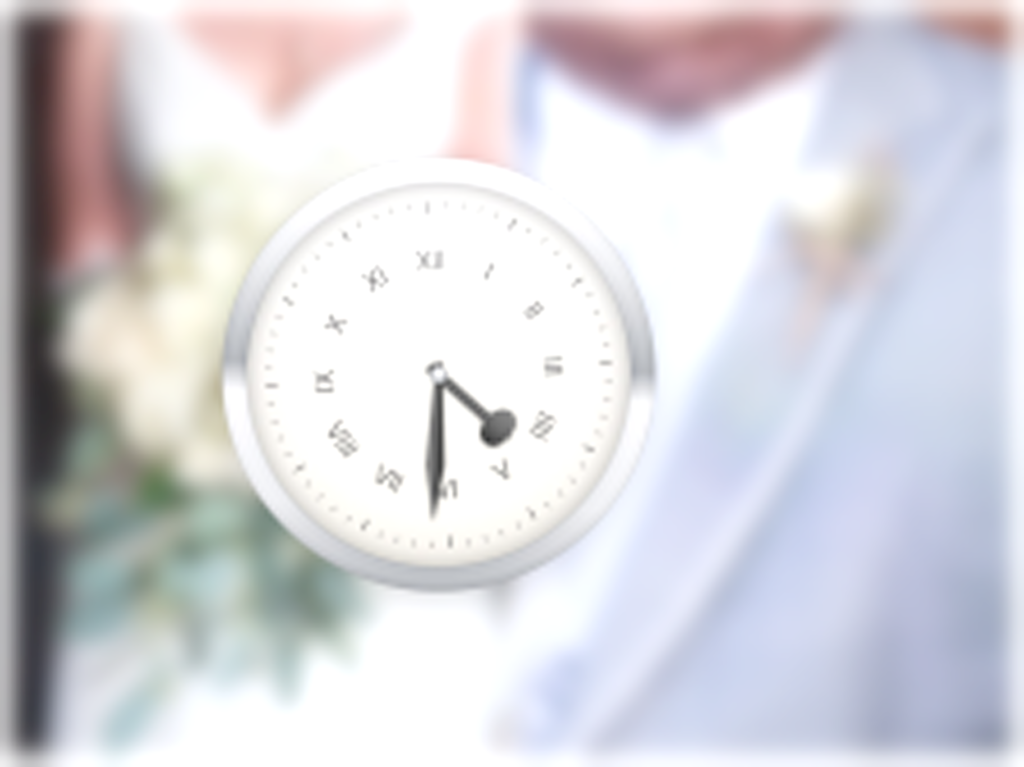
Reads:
{"hour": 4, "minute": 31}
